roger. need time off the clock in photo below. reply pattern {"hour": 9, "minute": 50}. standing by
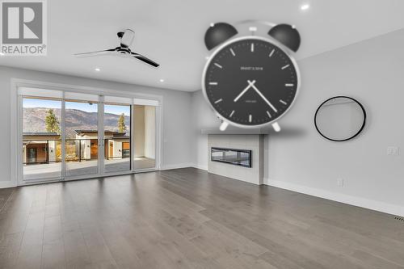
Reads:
{"hour": 7, "minute": 23}
